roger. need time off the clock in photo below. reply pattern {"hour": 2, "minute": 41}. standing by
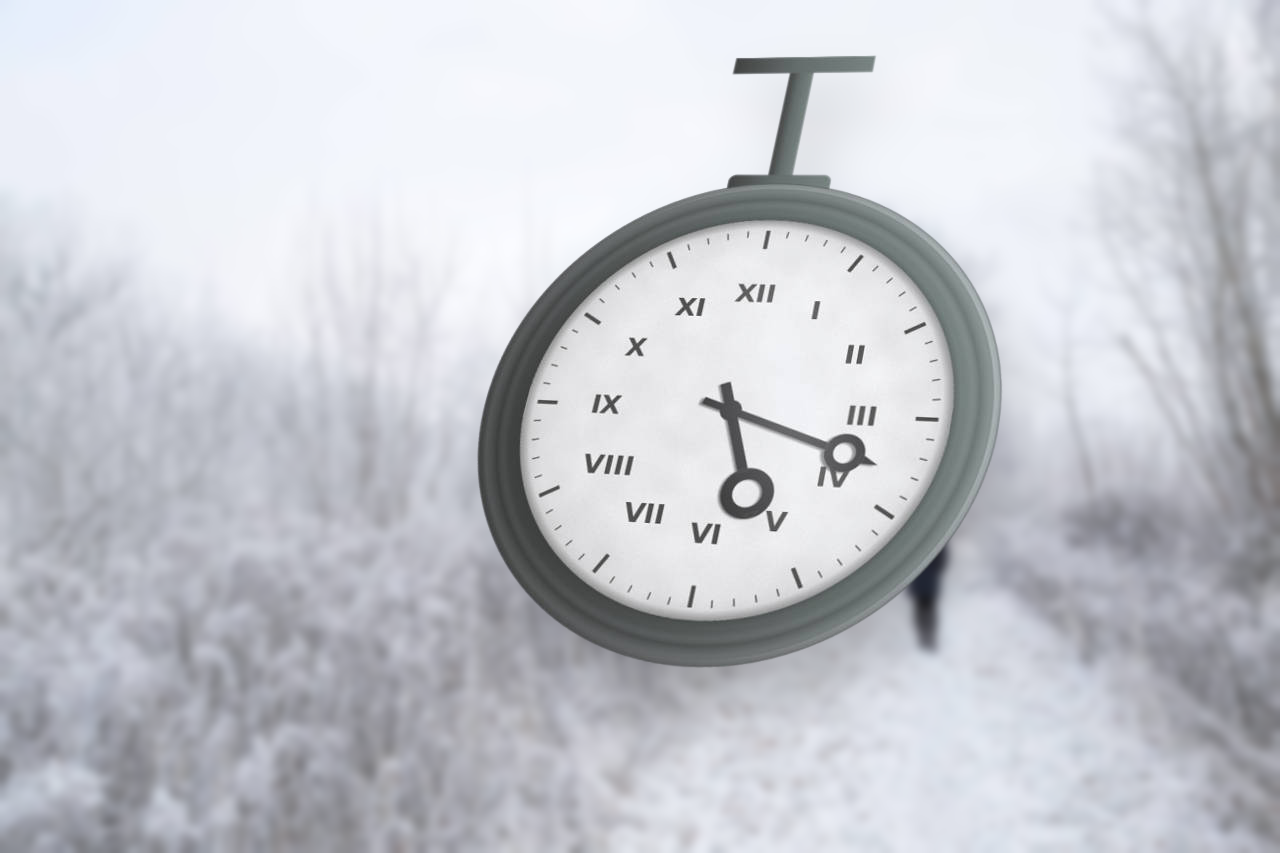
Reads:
{"hour": 5, "minute": 18}
